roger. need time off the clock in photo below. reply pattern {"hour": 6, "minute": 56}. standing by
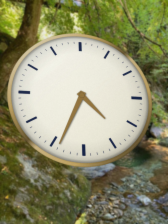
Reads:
{"hour": 4, "minute": 34}
